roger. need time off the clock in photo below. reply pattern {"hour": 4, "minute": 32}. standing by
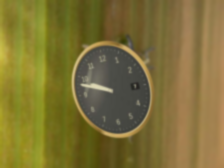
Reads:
{"hour": 9, "minute": 48}
